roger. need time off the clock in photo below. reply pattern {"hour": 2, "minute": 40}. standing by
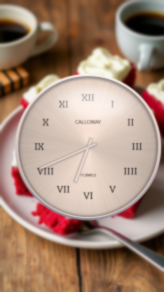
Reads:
{"hour": 6, "minute": 41}
